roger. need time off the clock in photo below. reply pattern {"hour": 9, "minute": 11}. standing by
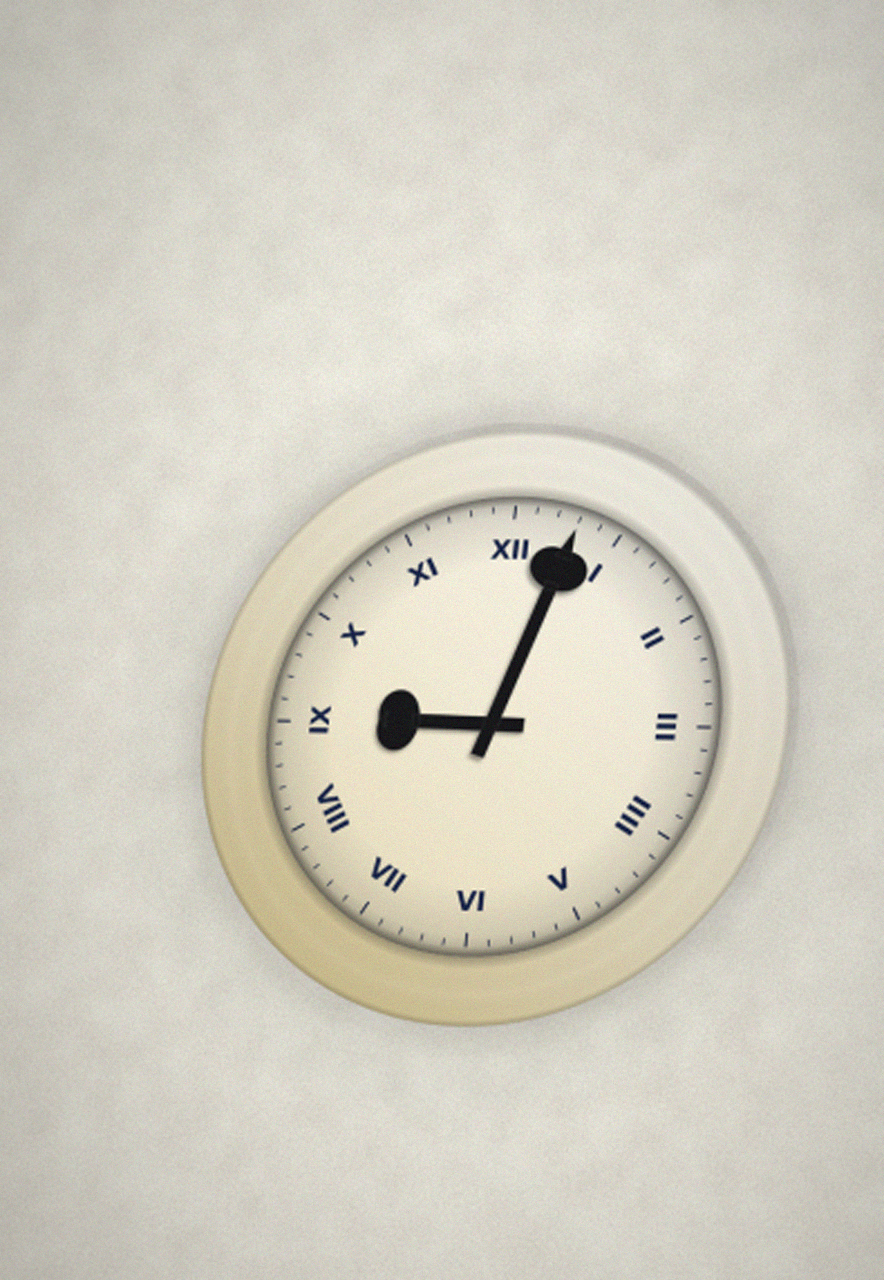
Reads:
{"hour": 9, "minute": 3}
